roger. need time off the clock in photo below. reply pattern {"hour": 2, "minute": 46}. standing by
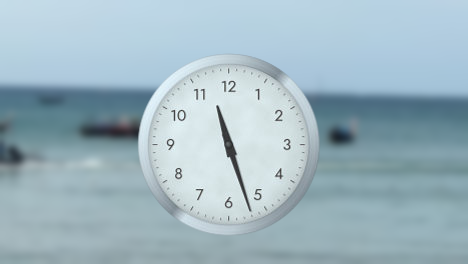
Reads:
{"hour": 11, "minute": 27}
